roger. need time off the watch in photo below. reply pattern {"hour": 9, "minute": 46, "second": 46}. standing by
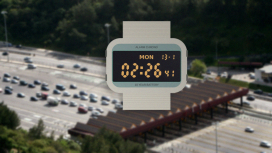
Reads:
{"hour": 2, "minute": 26, "second": 41}
